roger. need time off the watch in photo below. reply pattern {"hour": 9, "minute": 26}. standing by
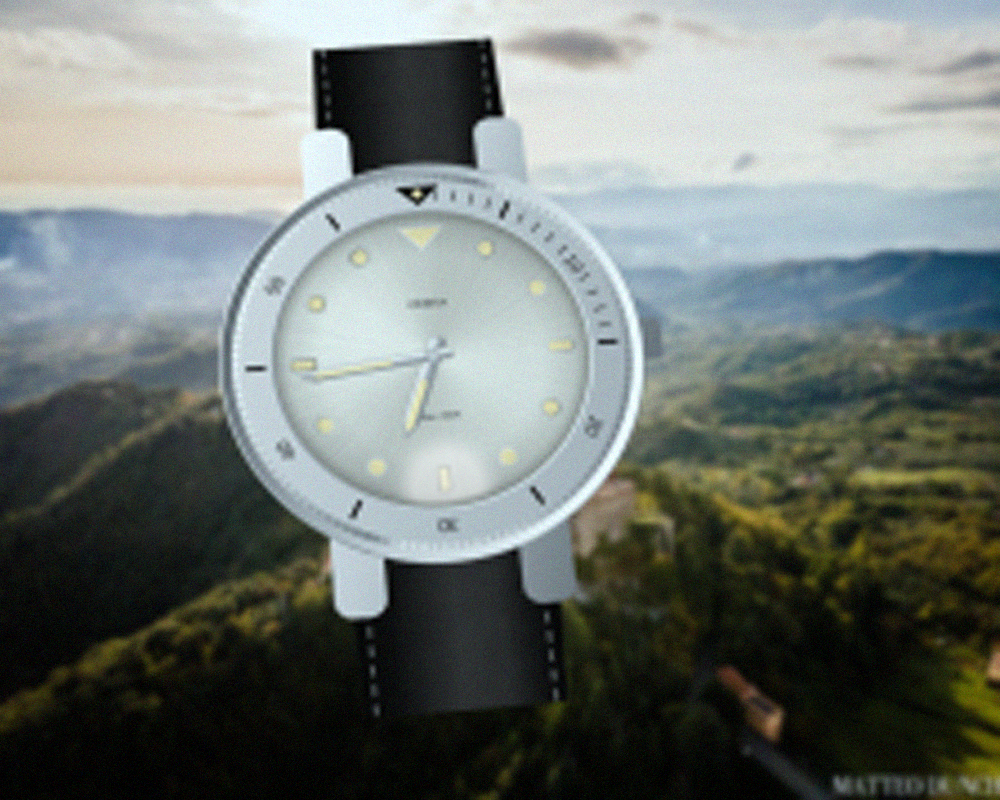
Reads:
{"hour": 6, "minute": 44}
